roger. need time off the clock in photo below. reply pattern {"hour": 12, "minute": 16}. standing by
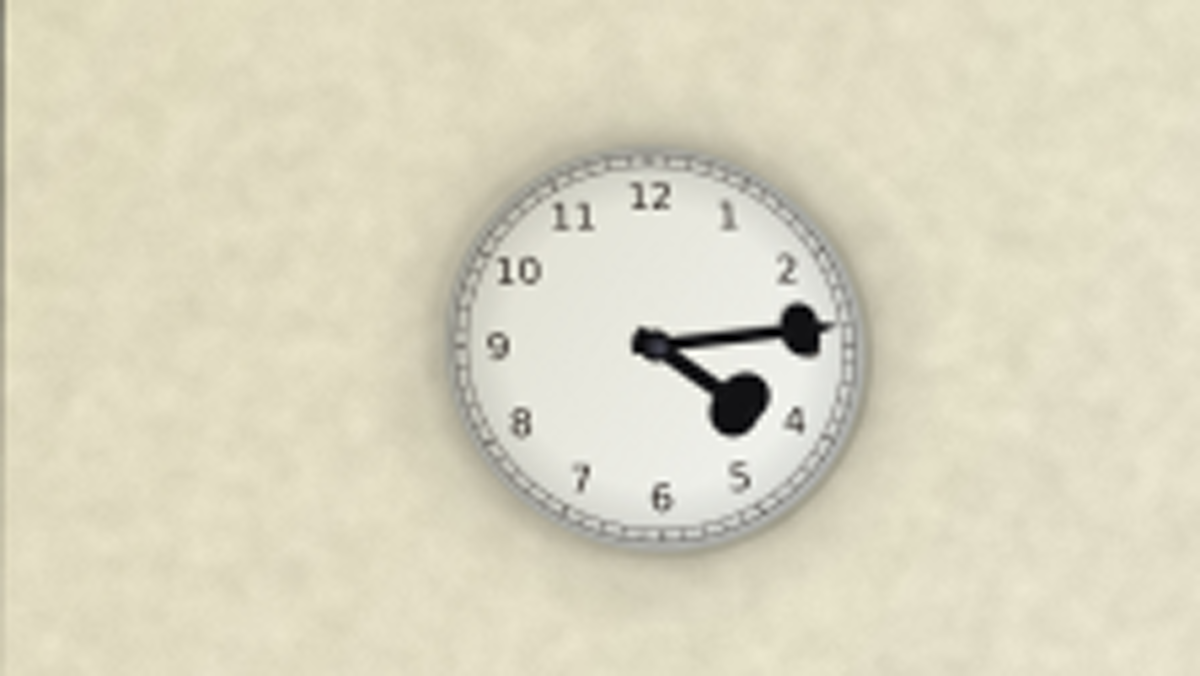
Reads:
{"hour": 4, "minute": 14}
